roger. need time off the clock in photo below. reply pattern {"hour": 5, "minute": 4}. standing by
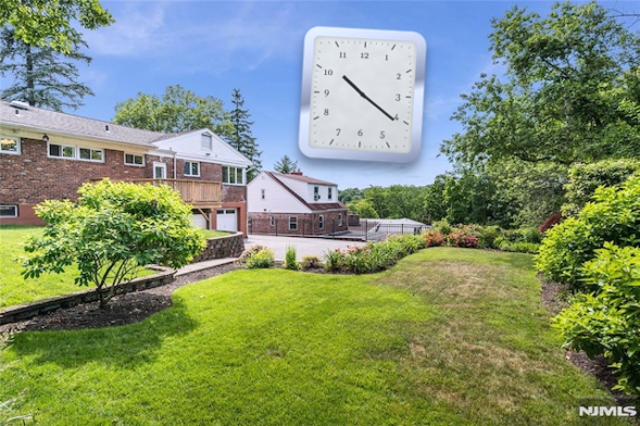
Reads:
{"hour": 10, "minute": 21}
